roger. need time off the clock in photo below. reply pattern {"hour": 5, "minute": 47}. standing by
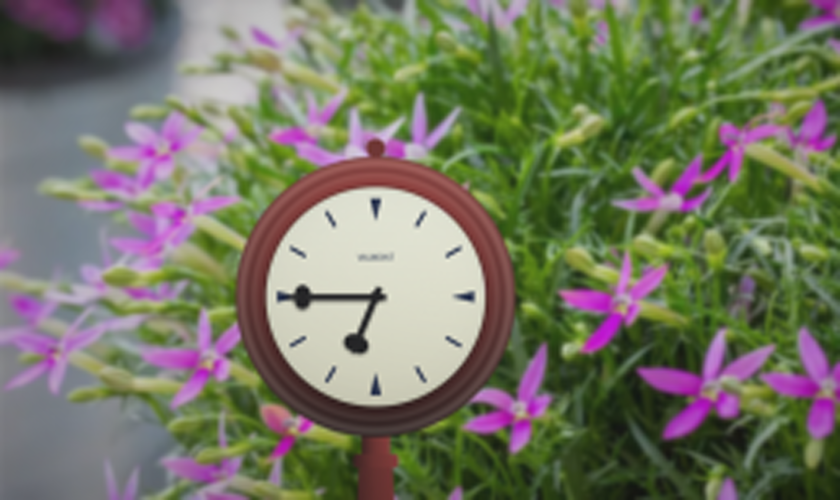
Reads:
{"hour": 6, "minute": 45}
